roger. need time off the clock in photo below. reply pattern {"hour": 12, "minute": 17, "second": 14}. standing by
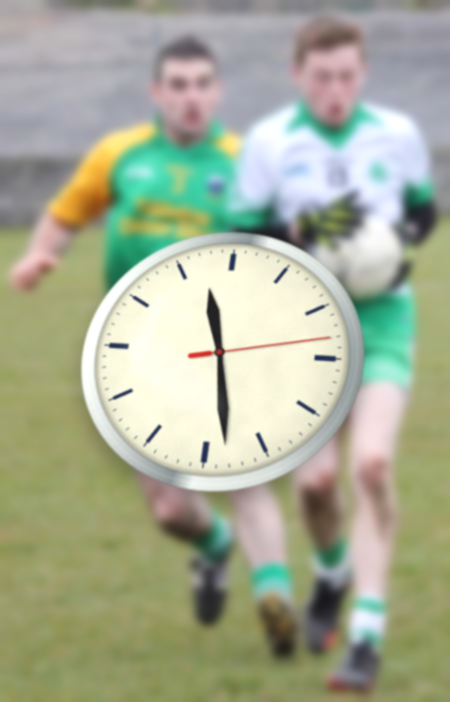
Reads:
{"hour": 11, "minute": 28, "second": 13}
